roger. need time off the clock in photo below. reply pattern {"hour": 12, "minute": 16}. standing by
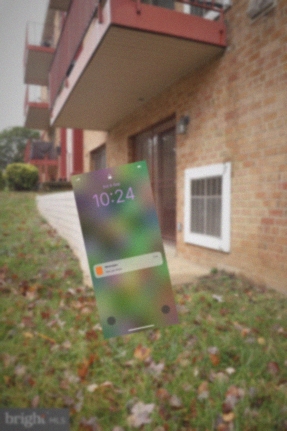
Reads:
{"hour": 10, "minute": 24}
